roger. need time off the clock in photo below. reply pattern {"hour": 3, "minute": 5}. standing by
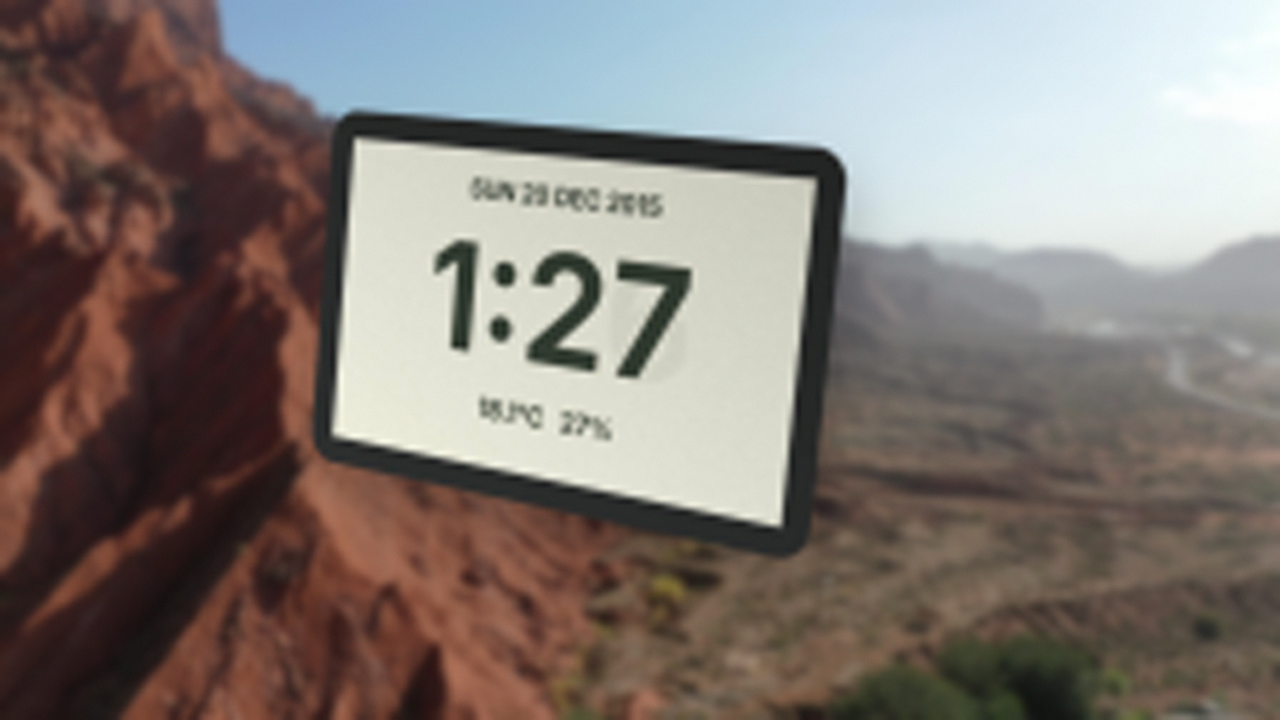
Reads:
{"hour": 1, "minute": 27}
